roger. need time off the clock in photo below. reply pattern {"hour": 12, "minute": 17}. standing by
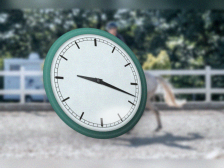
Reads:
{"hour": 9, "minute": 18}
